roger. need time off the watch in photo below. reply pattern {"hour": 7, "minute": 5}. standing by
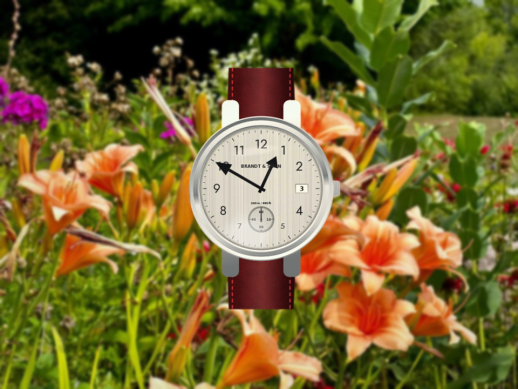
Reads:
{"hour": 12, "minute": 50}
